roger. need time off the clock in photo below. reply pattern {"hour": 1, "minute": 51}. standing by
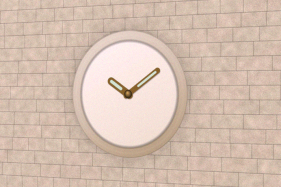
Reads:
{"hour": 10, "minute": 9}
